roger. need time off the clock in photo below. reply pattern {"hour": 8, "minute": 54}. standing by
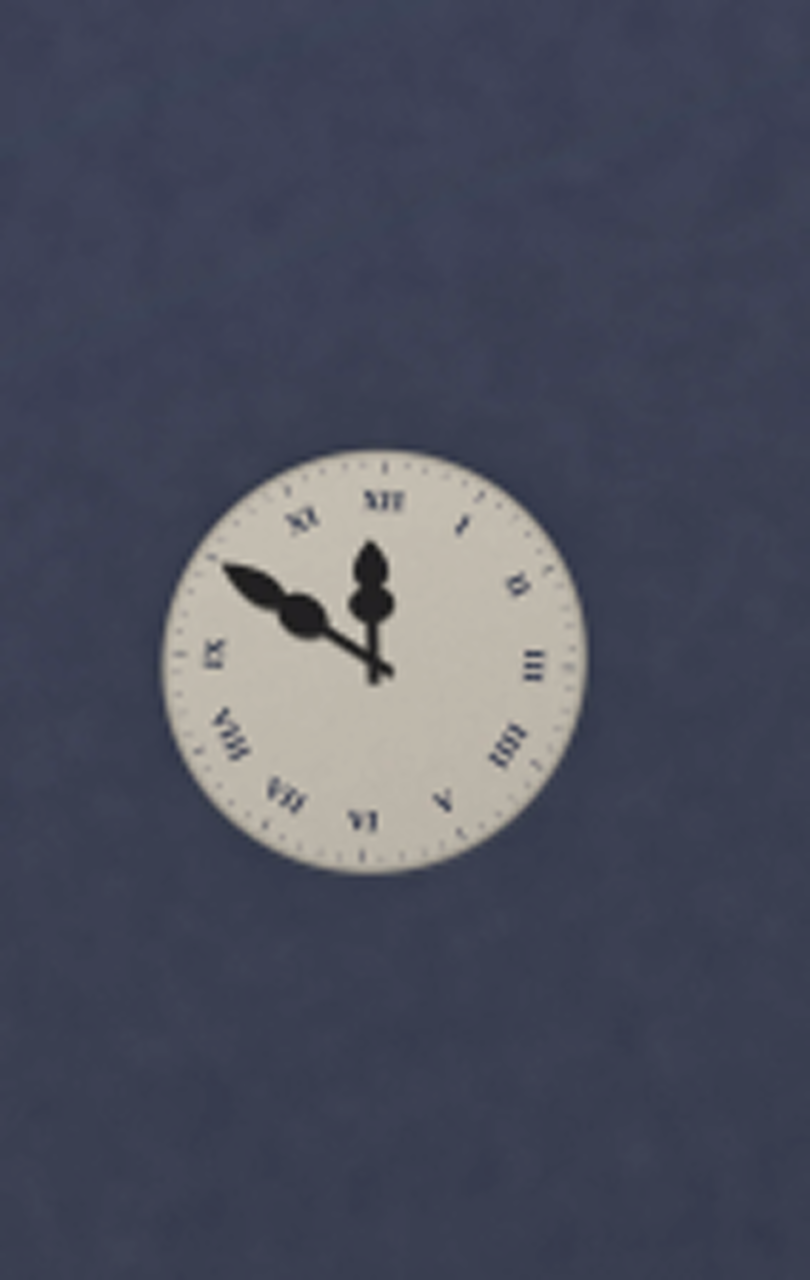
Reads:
{"hour": 11, "minute": 50}
